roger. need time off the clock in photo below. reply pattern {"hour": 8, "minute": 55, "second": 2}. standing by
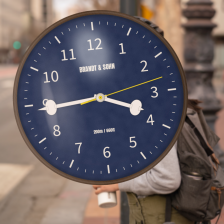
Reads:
{"hour": 3, "minute": 44, "second": 13}
